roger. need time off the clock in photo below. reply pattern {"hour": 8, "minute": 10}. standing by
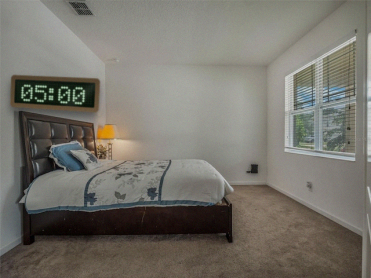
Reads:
{"hour": 5, "minute": 0}
